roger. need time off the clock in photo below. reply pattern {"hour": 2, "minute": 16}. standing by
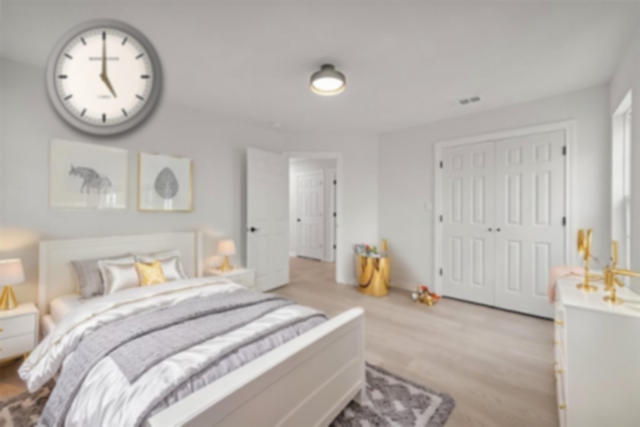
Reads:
{"hour": 5, "minute": 0}
